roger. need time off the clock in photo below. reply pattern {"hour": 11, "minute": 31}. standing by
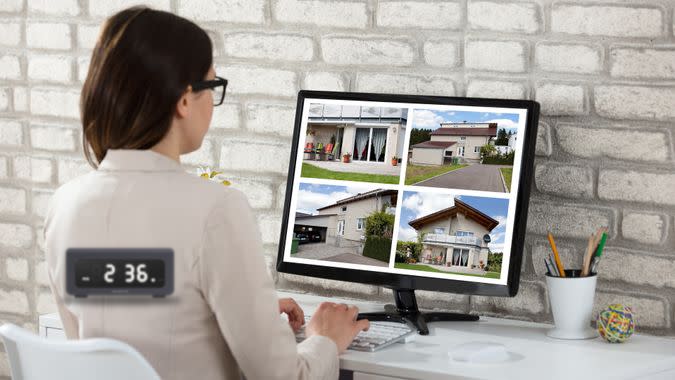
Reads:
{"hour": 2, "minute": 36}
